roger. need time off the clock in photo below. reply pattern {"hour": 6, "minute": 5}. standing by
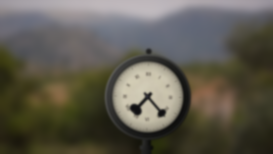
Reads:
{"hour": 7, "minute": 23}
